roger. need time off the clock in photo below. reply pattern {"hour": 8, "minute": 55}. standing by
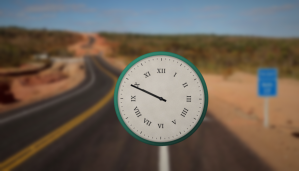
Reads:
{"hour": 9, "minute": 49}
